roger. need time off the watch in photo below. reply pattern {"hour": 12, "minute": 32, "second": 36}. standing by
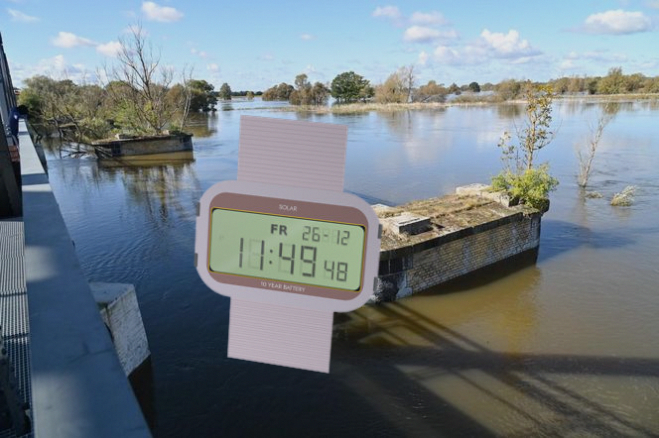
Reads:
{"hour": 11, "minute": 49, "second": 48}
